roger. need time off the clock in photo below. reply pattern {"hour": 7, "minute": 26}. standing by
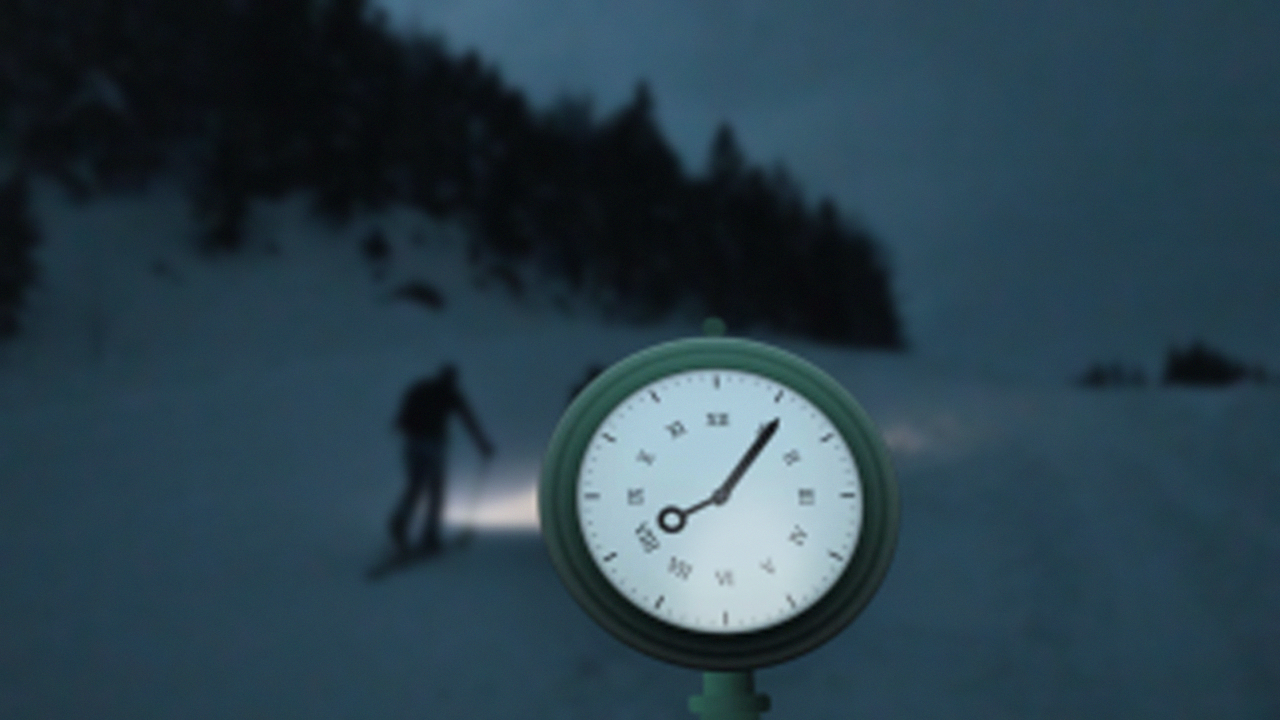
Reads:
{"hour": 8, "minute": 6}
